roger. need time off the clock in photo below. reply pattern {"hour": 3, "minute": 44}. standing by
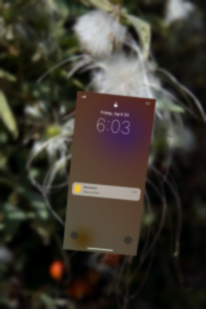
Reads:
{"hour": 6, "minute": 3}
